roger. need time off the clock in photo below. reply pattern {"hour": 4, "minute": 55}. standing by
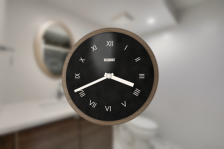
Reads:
{"hour": 3, "minute": 41}
